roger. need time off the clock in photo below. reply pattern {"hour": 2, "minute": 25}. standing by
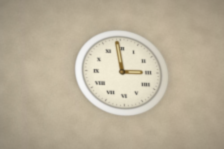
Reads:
{"hour": 2, "minute": 59}
